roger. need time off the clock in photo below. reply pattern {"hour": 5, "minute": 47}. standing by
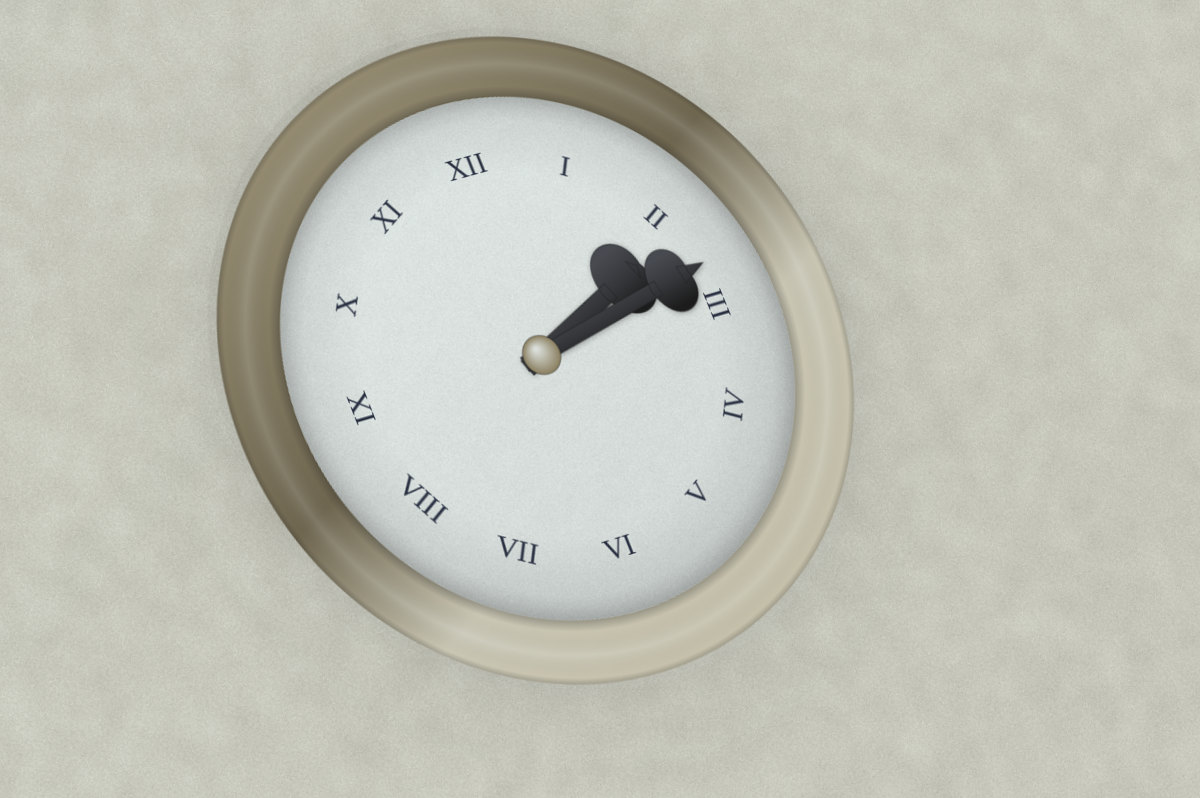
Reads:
{"hour": 2, "minute": 13}
